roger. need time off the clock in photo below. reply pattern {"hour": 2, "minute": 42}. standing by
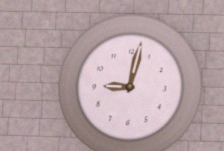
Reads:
{"hour": 9, "minute": 2}
